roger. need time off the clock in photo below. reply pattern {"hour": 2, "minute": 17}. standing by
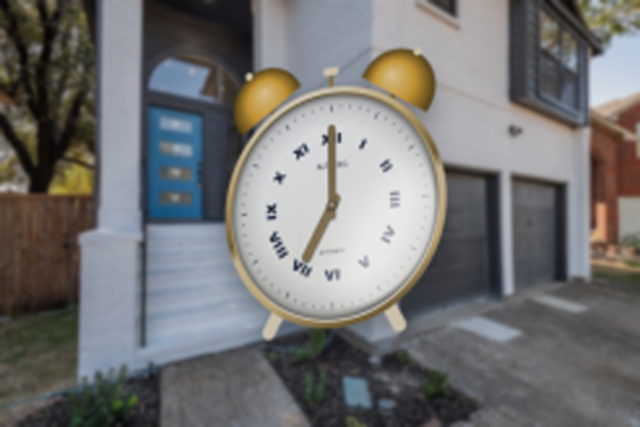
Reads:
{"hour": 7, "minute": 0}
